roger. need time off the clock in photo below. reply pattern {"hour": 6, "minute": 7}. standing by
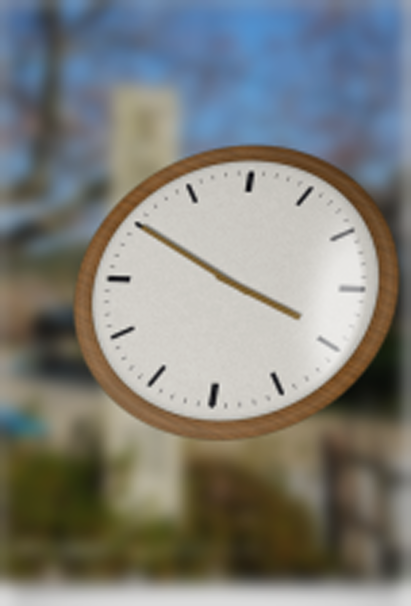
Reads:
{"hour": 3, "minute": 50}
